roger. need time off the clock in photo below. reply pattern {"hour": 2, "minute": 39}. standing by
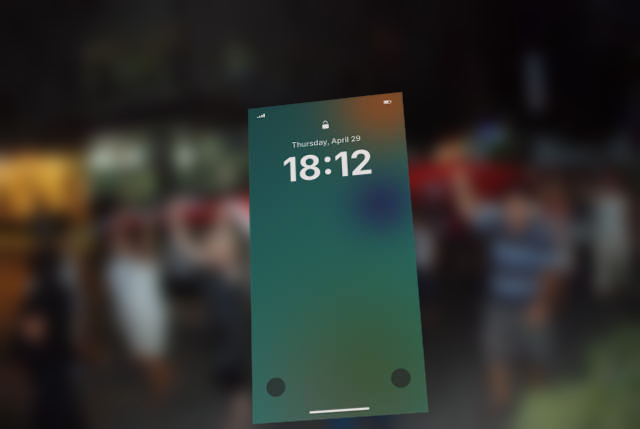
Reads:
{"hour": 18, "minute": 12}
